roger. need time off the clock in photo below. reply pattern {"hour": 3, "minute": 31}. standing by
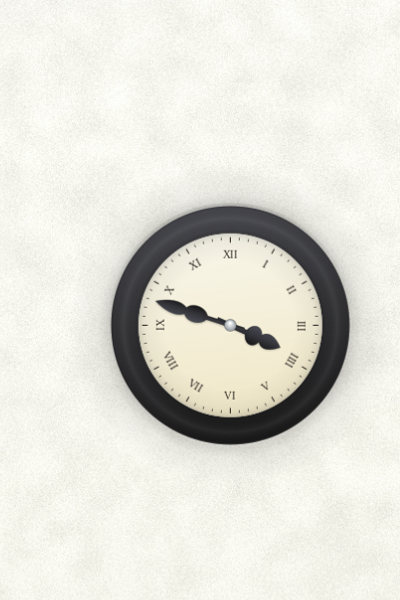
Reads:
{"hour": 3, "minute": 48}
